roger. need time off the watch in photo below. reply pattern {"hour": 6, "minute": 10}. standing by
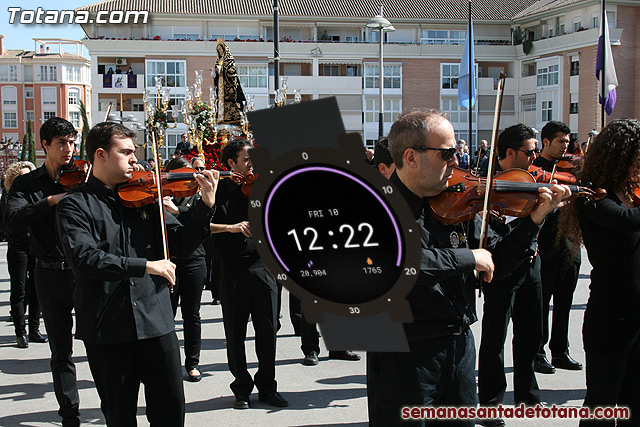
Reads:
{"hour": 12, "minute": 22}
